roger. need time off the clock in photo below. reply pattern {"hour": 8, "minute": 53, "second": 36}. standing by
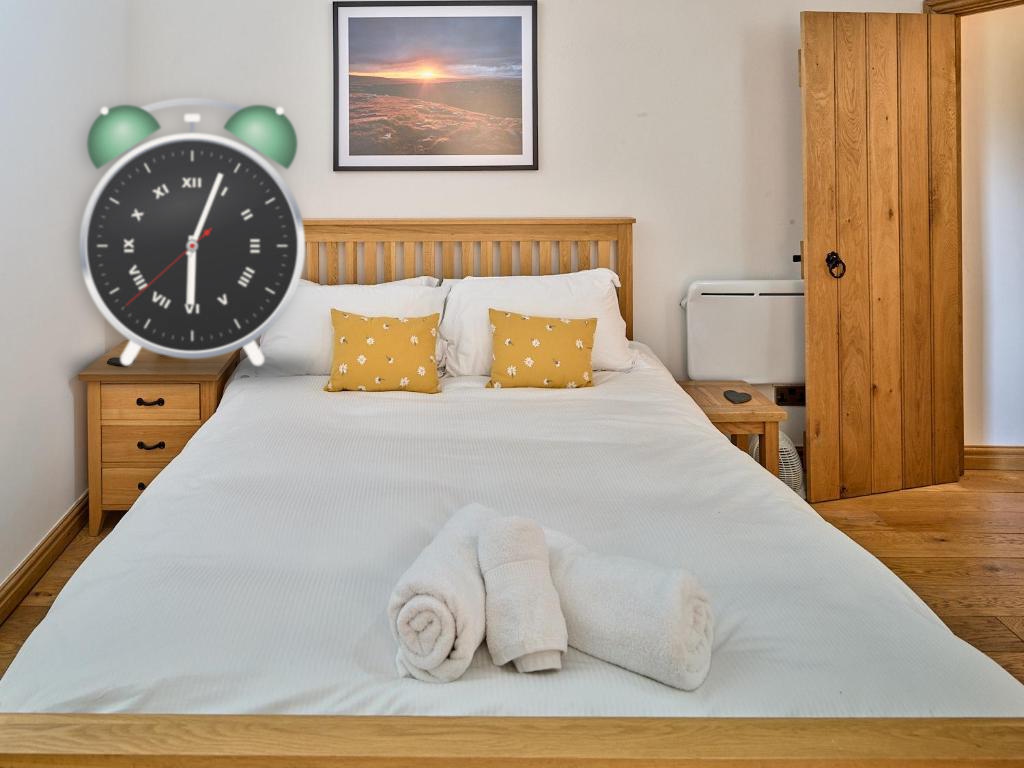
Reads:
{"hour": 6, "minute": 3, "second": 38}
